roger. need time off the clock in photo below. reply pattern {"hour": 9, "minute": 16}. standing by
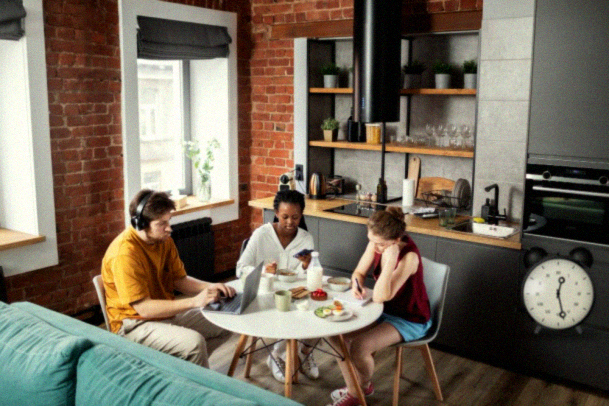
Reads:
{"hour": 12, "minute": 28}
